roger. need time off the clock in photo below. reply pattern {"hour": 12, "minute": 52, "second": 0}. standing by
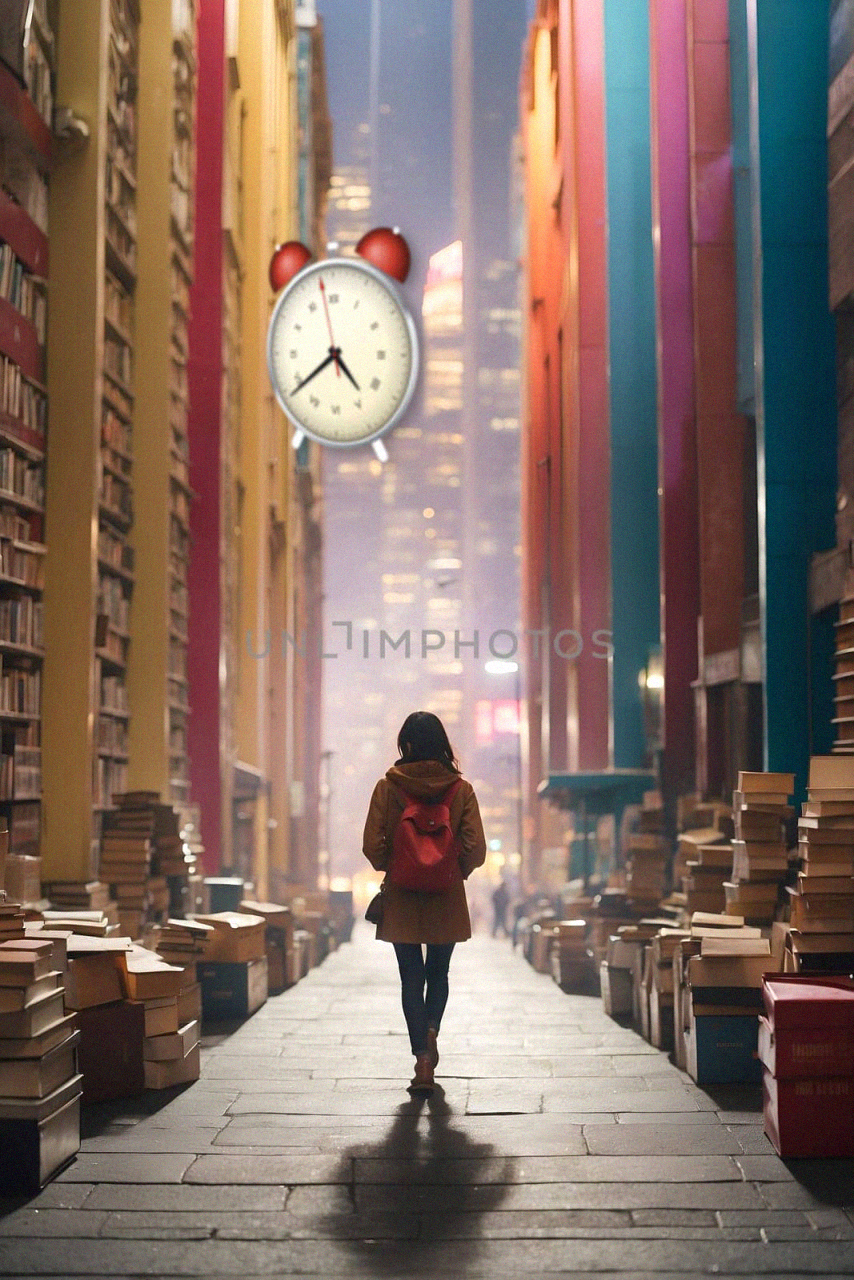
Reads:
{"hour": 4, "minute": 38, "second": 58}
